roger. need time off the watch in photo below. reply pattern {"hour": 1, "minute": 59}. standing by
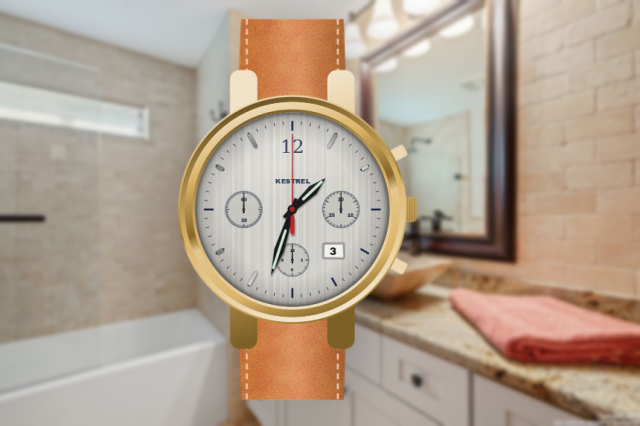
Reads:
{"hour": 1, "minute": 33}
